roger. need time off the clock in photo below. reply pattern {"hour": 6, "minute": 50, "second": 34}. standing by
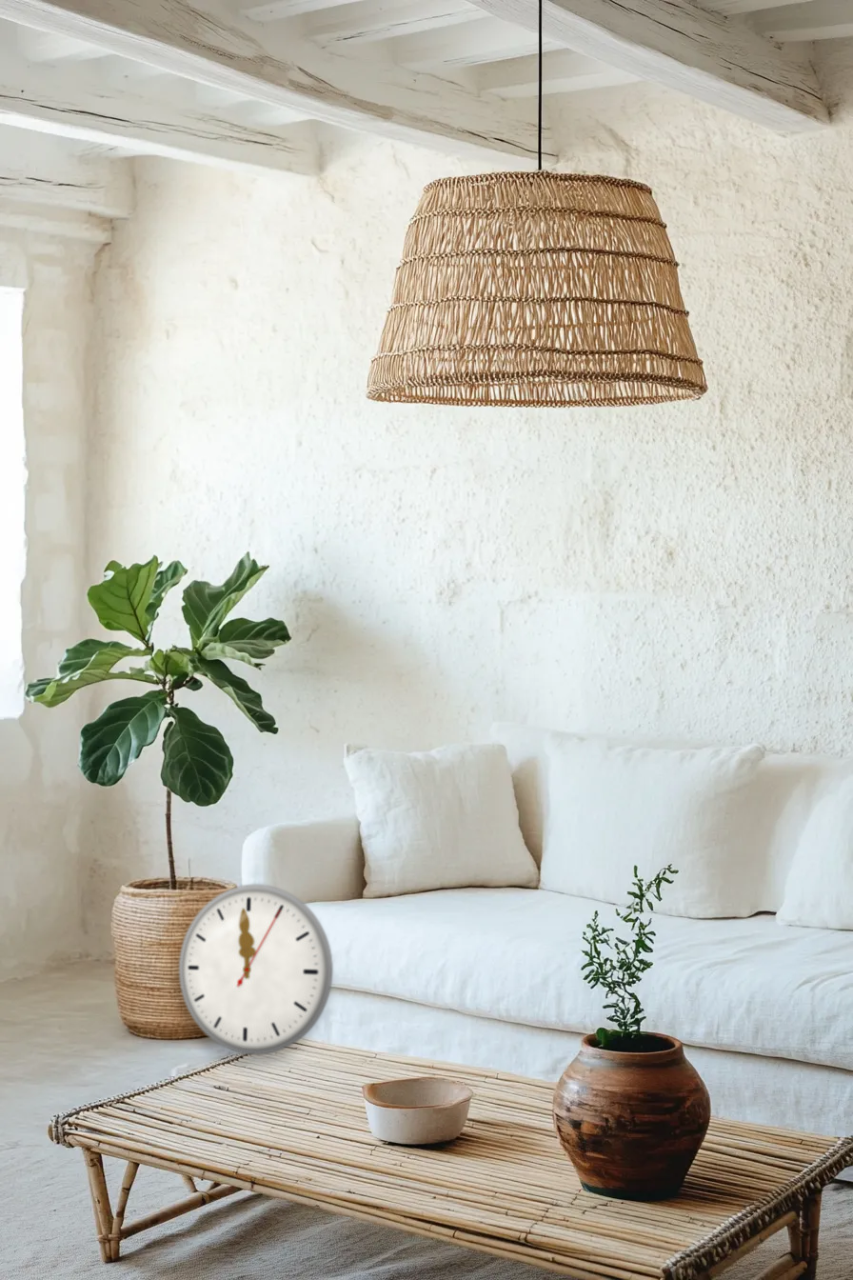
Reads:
{"hour": 11, "minute": 59, "second": 5}
